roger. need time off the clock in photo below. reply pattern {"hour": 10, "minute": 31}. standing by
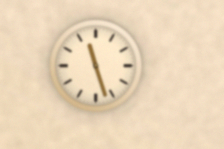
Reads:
{"hour": 11, "minute": 27}
